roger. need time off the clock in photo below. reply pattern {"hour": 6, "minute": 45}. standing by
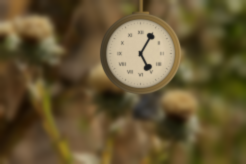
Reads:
{"hour": 5, "minute": 5}
